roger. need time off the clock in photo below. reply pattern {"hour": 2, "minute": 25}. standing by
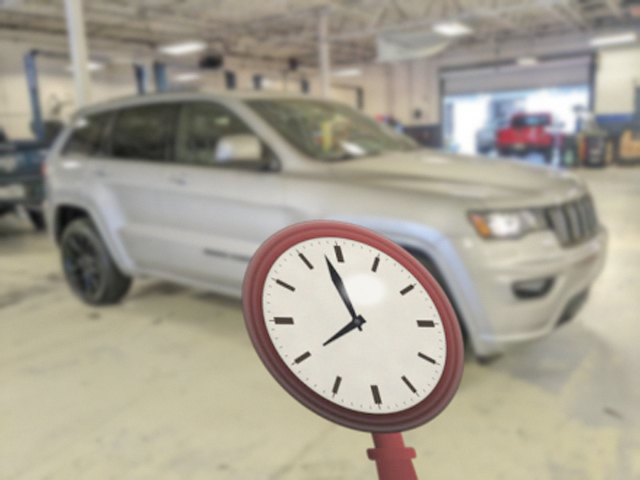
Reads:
{"hour": 7, "minute": 58}
